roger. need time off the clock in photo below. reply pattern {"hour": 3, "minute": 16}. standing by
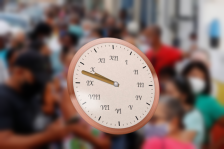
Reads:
{"hour": 9, "minute": 48}
